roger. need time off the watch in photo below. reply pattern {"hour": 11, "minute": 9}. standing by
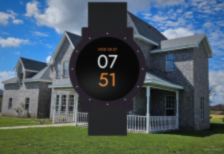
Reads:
{"hour": 7, "minute": 51}
